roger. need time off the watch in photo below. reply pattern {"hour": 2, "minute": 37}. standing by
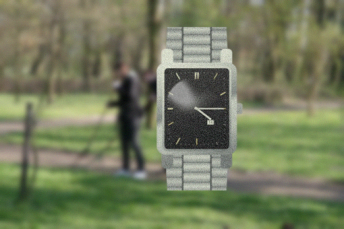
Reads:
{"hour": 4, "minute": 15}
